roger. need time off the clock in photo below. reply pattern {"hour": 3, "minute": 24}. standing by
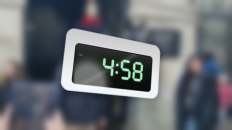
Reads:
{"hour": 4, "minute": 58}
